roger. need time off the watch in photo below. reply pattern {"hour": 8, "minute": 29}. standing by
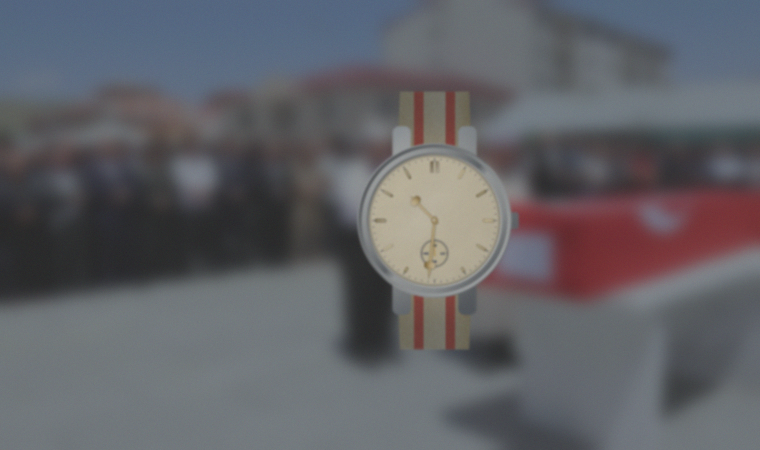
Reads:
{"hour": 10, "minute": 31}
